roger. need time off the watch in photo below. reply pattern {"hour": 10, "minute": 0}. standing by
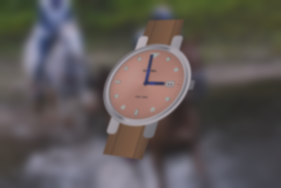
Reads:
{"hour": 2, "minute": 59}
